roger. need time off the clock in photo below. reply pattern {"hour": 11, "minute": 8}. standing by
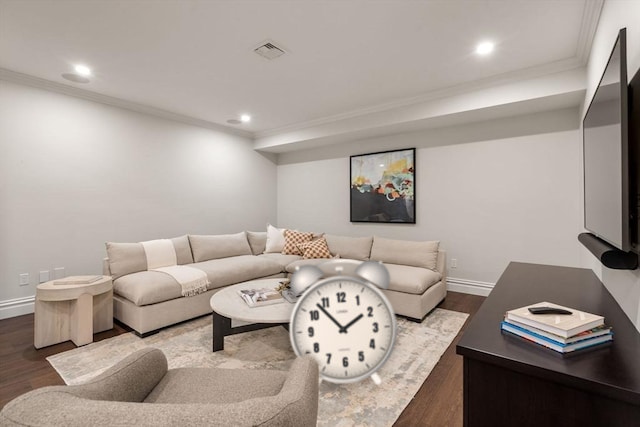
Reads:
{"hour": 1, "minute": 53}
